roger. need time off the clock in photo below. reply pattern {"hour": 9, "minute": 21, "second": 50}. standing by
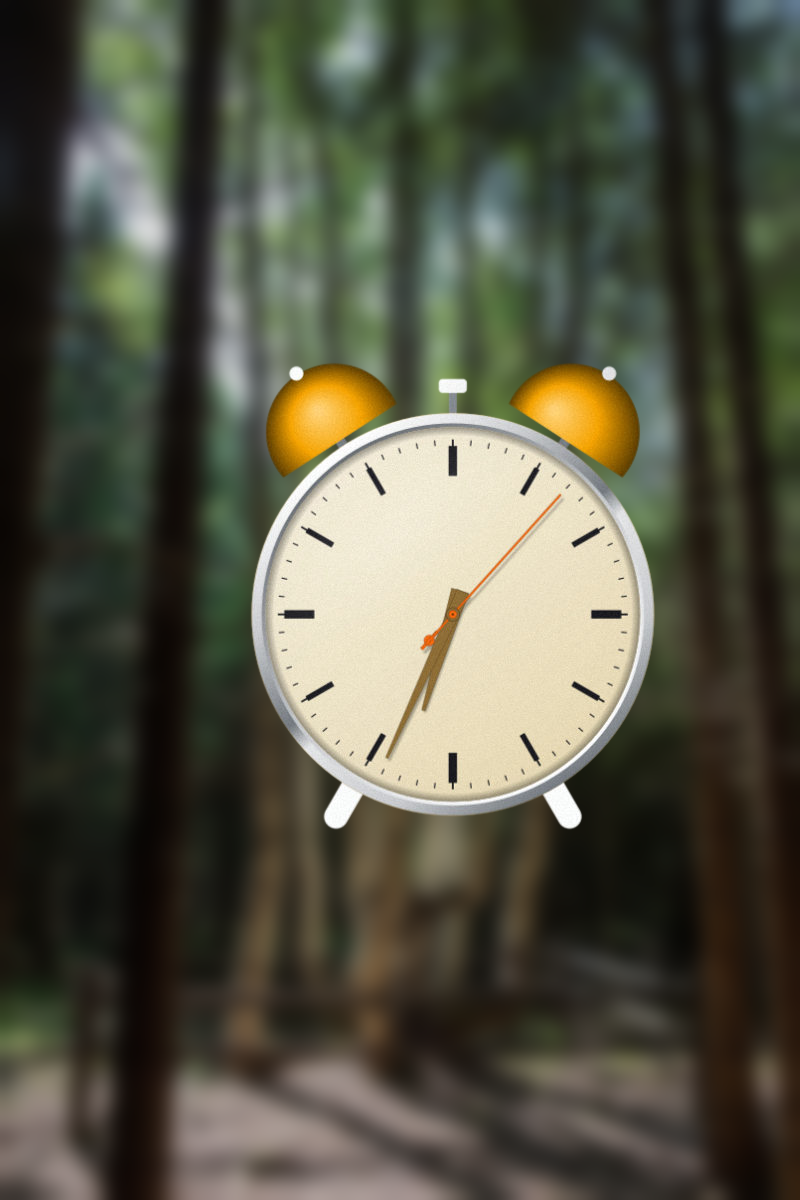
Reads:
{"hour": 6, "minute": 34, "second": 7}
